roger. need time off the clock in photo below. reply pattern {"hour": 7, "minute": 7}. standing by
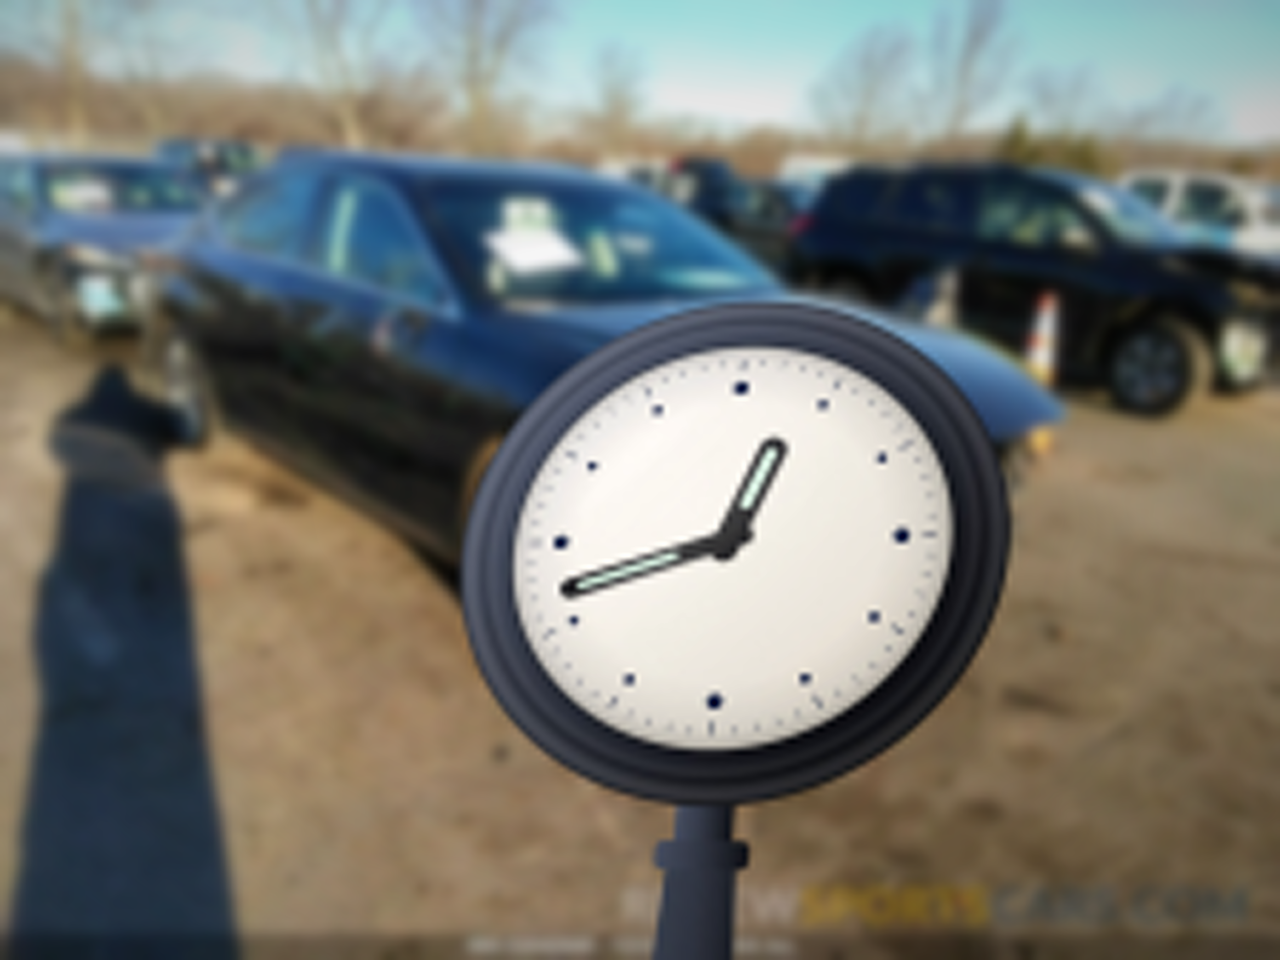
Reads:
{"hour": 12, "minute": 42}
